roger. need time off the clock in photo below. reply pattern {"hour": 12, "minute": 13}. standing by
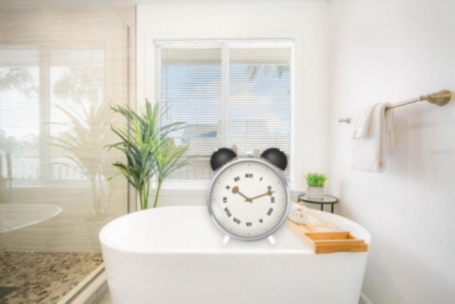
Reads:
{"hour": 10, "minute": 12}
